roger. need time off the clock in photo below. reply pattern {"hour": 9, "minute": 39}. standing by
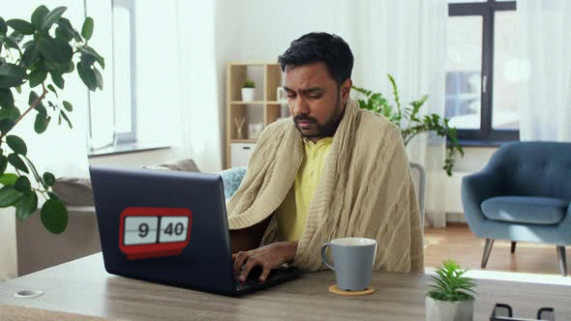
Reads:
{"hour": 9, "minute": 40}
